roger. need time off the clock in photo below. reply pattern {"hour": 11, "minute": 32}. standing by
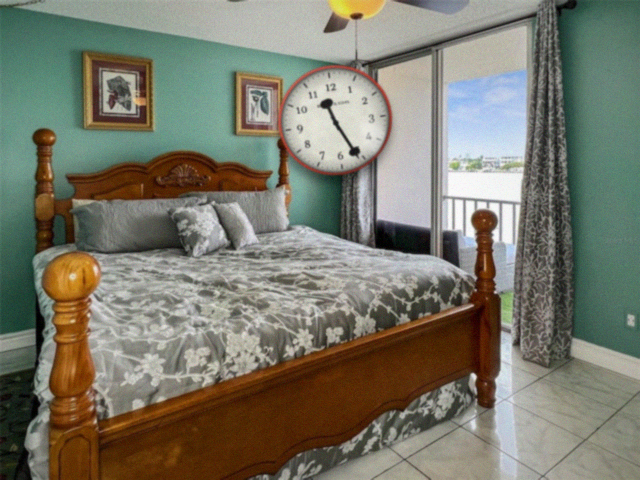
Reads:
{"hour": 11, "minute": 26}
